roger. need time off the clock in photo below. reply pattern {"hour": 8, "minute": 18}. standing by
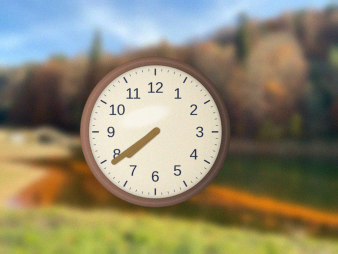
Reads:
{"hour": 7, "minute": 39}
